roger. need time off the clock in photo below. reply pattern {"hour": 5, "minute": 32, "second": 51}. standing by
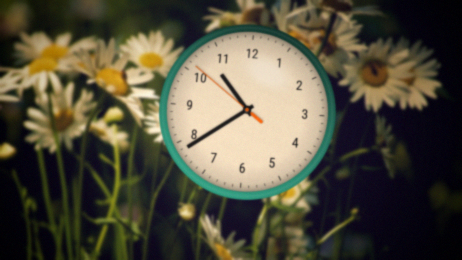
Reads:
{"hour": 10, "minute": 38, "second": 51}
